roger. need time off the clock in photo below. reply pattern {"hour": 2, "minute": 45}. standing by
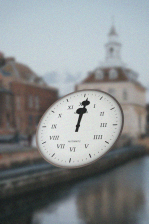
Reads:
{"hour": 12, "minute": 1}
